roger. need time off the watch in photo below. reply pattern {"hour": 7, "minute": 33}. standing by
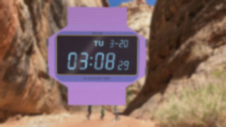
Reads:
{"hour": 3, "minute": 8}
